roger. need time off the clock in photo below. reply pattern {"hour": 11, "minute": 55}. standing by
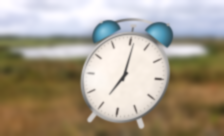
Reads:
{"hour": 7, "minute": 1}
